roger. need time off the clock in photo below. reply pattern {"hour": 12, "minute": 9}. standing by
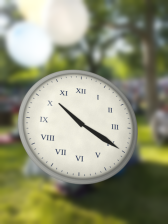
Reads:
{"hour": 10, "minute": 20}
